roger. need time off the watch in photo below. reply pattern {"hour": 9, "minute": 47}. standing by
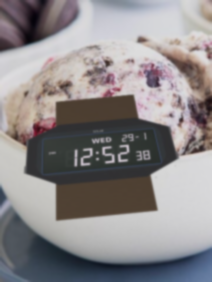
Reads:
{"hour": 12, "minute": 52}
